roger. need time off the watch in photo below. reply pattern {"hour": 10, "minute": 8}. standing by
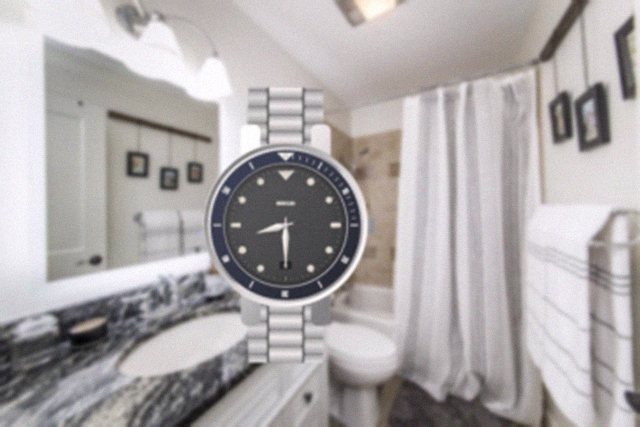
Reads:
{"hour": 8, "minute": 30}
